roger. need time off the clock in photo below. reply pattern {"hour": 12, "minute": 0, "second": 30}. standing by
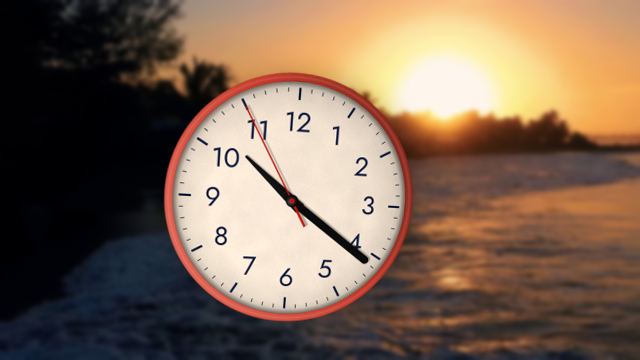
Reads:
{"hour": 10, "minute": 20, "second": 55}
